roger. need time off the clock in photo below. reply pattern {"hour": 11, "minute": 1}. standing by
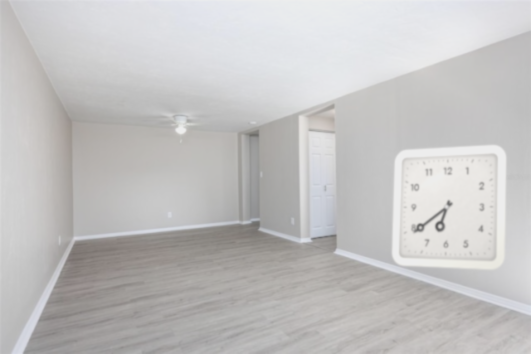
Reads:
{"hour": 6, "minute": 39}
